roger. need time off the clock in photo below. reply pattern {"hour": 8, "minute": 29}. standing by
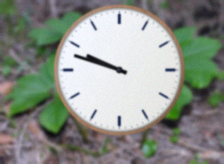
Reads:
{"hour": 9, "minute": 48}
